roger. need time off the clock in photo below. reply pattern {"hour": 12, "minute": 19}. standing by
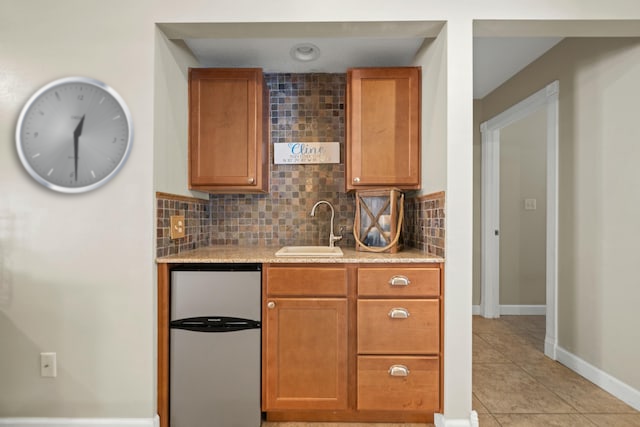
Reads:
{"hour": 12, "minute": 29}
